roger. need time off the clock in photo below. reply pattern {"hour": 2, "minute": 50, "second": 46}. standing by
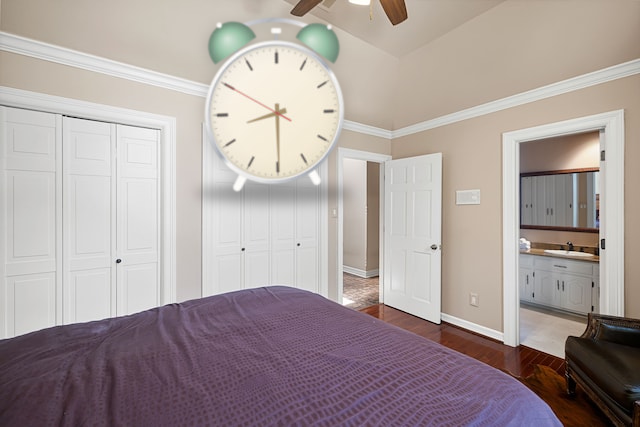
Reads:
{"hour": 8, "minute": 29, "second": 50}
